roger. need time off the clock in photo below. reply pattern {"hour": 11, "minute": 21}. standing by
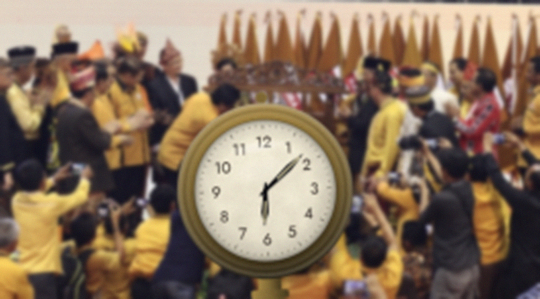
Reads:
{"hour": 6, "minute": 8}
